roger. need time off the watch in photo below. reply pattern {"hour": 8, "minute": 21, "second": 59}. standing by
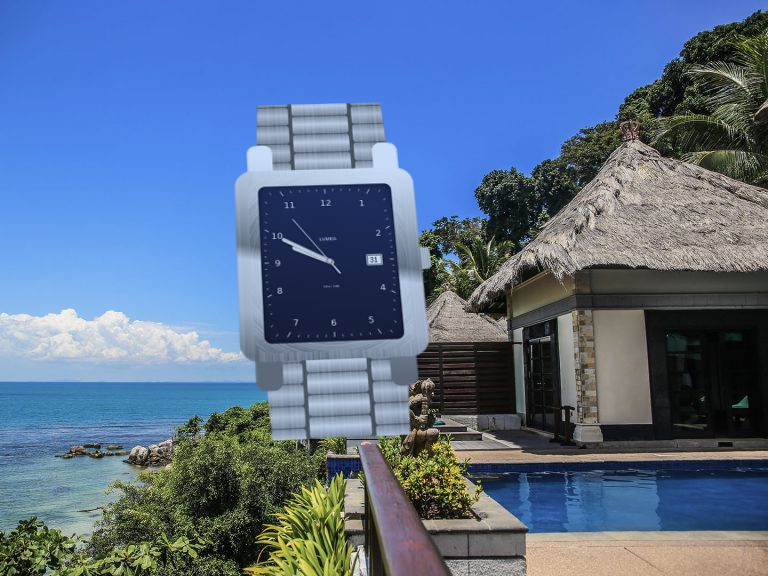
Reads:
{"hour": 9, "minute": 49, "second": 54}
